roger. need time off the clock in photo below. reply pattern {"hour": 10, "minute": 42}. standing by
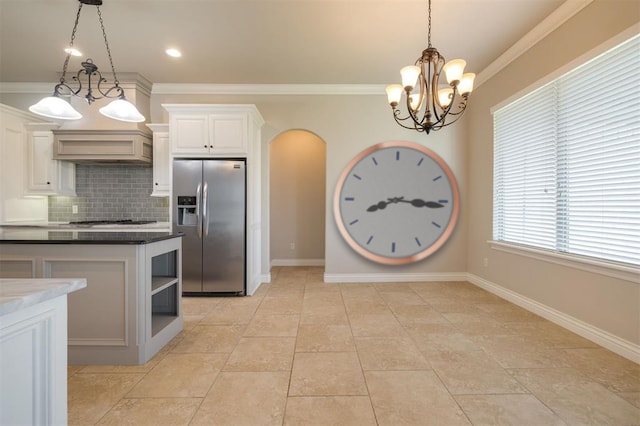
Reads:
{"hour": 8, "minute": 16}
